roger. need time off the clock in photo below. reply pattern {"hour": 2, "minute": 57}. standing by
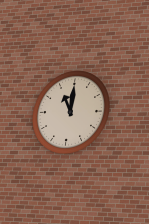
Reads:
{"hour": 11, "minute": 0}
